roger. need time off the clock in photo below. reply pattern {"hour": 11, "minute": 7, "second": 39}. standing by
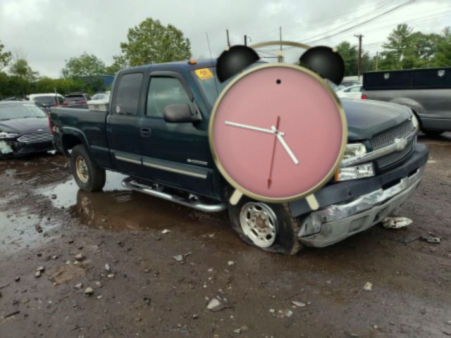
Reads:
{"hour": 4, "minute": 46, "second": 31}
